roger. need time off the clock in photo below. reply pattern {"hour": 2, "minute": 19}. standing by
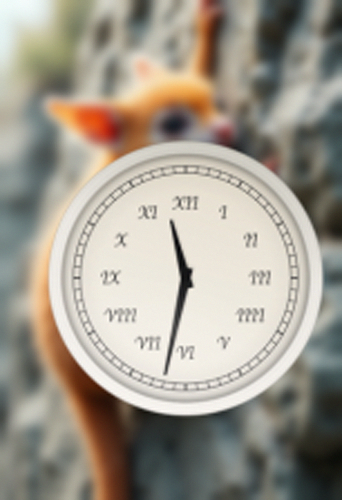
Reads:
{"hour": 11, "minute": 32}
